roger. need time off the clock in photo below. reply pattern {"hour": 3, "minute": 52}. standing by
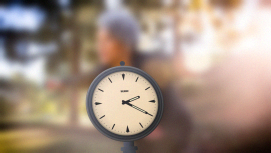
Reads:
{"hour": 2, "minute": 20}
